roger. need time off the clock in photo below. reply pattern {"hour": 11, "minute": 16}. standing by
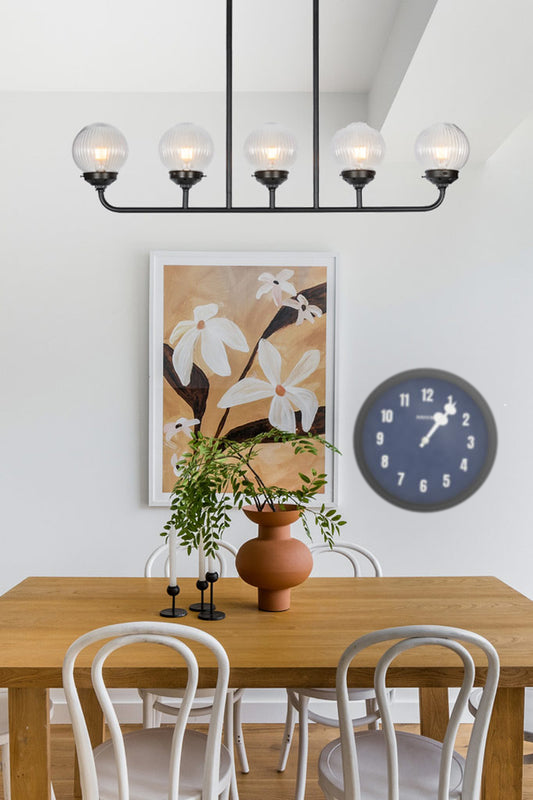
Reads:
{"hour": 1, "minute": 6}
